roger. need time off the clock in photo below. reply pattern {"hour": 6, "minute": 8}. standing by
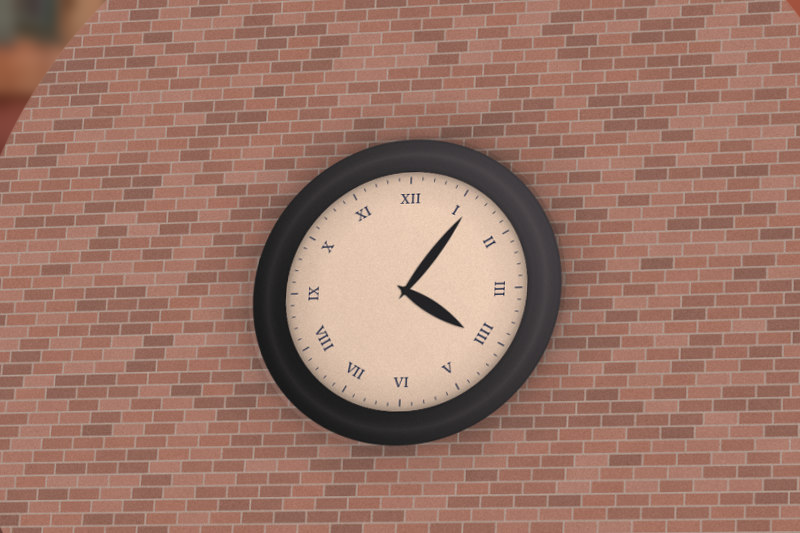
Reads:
{"hour": 4, "minute": 6}
